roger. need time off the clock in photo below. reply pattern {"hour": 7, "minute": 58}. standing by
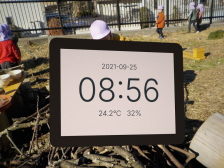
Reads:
{"hour": 8, "minute": 56}
